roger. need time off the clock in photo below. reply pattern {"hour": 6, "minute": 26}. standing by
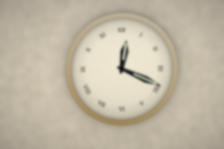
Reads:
{"hour": 12, "minute": 19}
